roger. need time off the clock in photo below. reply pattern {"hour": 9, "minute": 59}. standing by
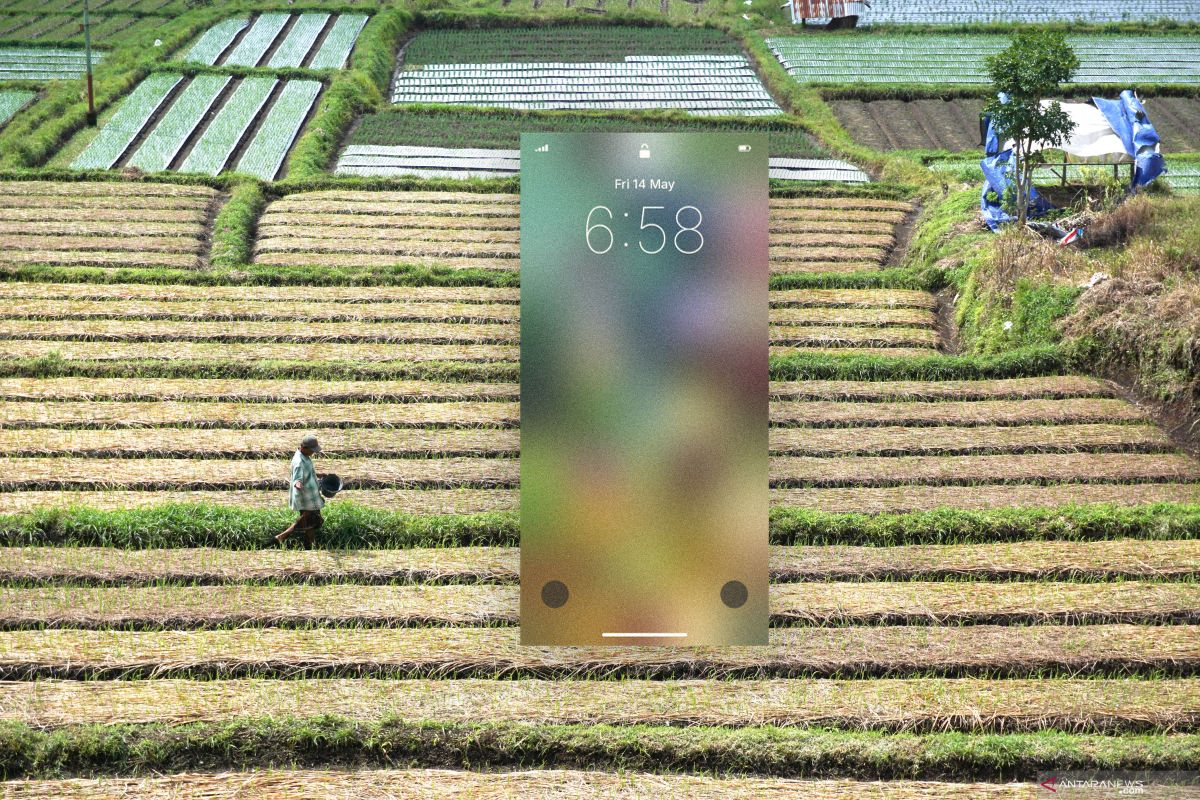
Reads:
{"hour": 6, "minute": 58}
